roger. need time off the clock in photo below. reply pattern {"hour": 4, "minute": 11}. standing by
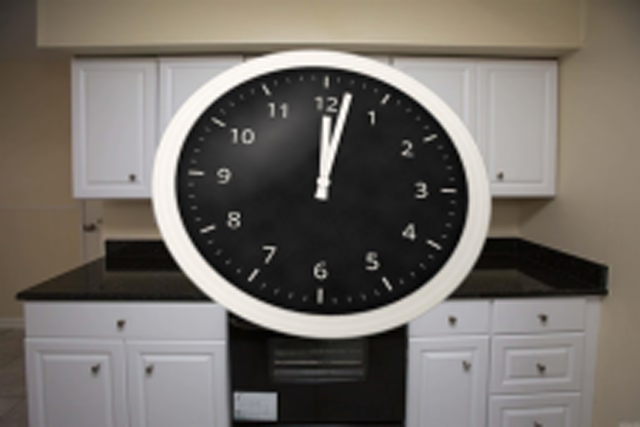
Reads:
{"hour": 12, "minute": 2}
